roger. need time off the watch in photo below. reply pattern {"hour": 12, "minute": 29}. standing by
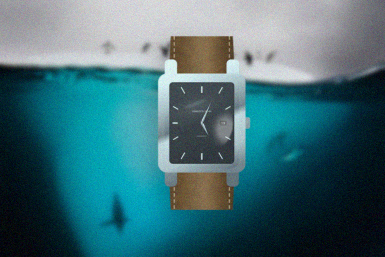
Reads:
{"hour": 5, "minute": 4}
